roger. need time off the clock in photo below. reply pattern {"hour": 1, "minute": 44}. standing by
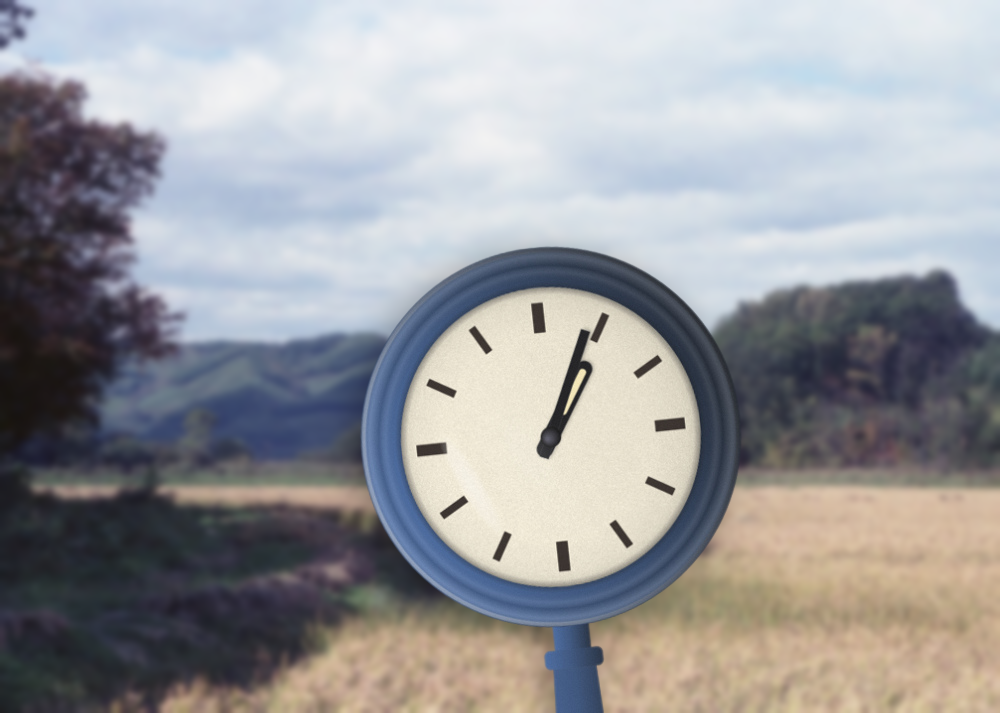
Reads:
{"hour": 1, "minute": 4}
